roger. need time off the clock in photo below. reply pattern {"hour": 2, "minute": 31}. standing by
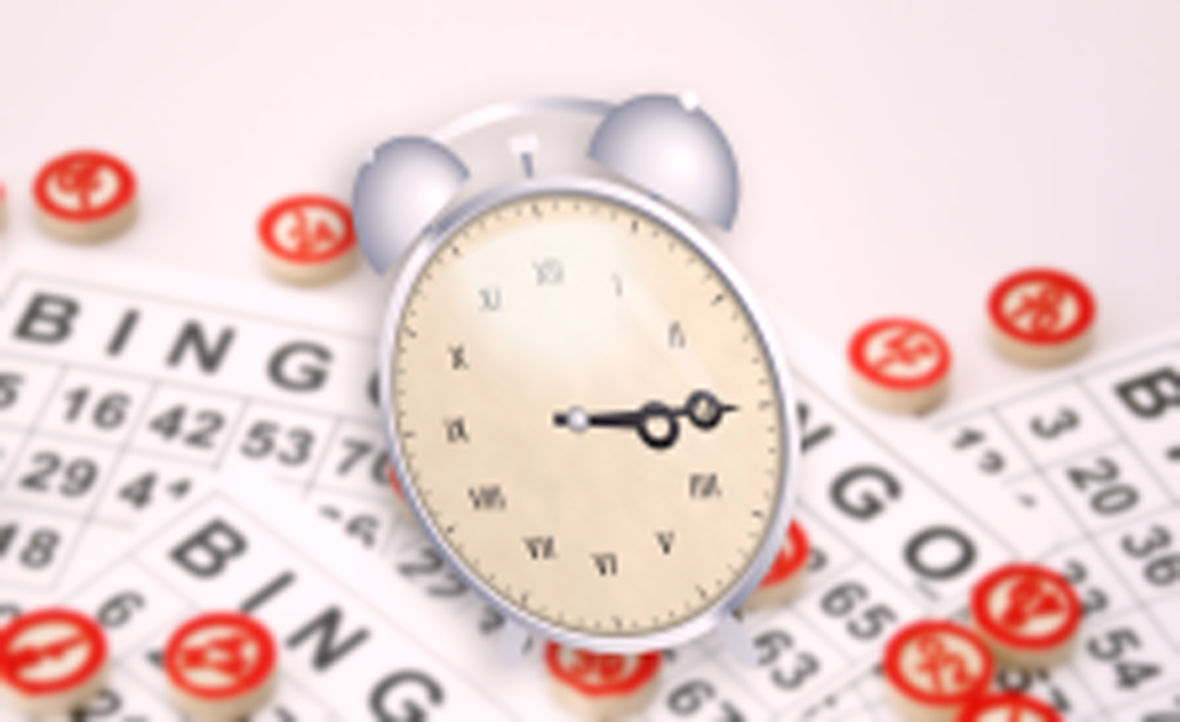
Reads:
{"hour": 3, "minute": 15}
